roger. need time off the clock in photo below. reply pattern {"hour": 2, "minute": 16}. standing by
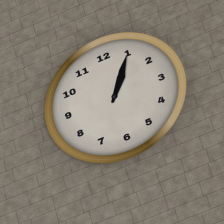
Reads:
{"hour": 1, "minute": 5}
